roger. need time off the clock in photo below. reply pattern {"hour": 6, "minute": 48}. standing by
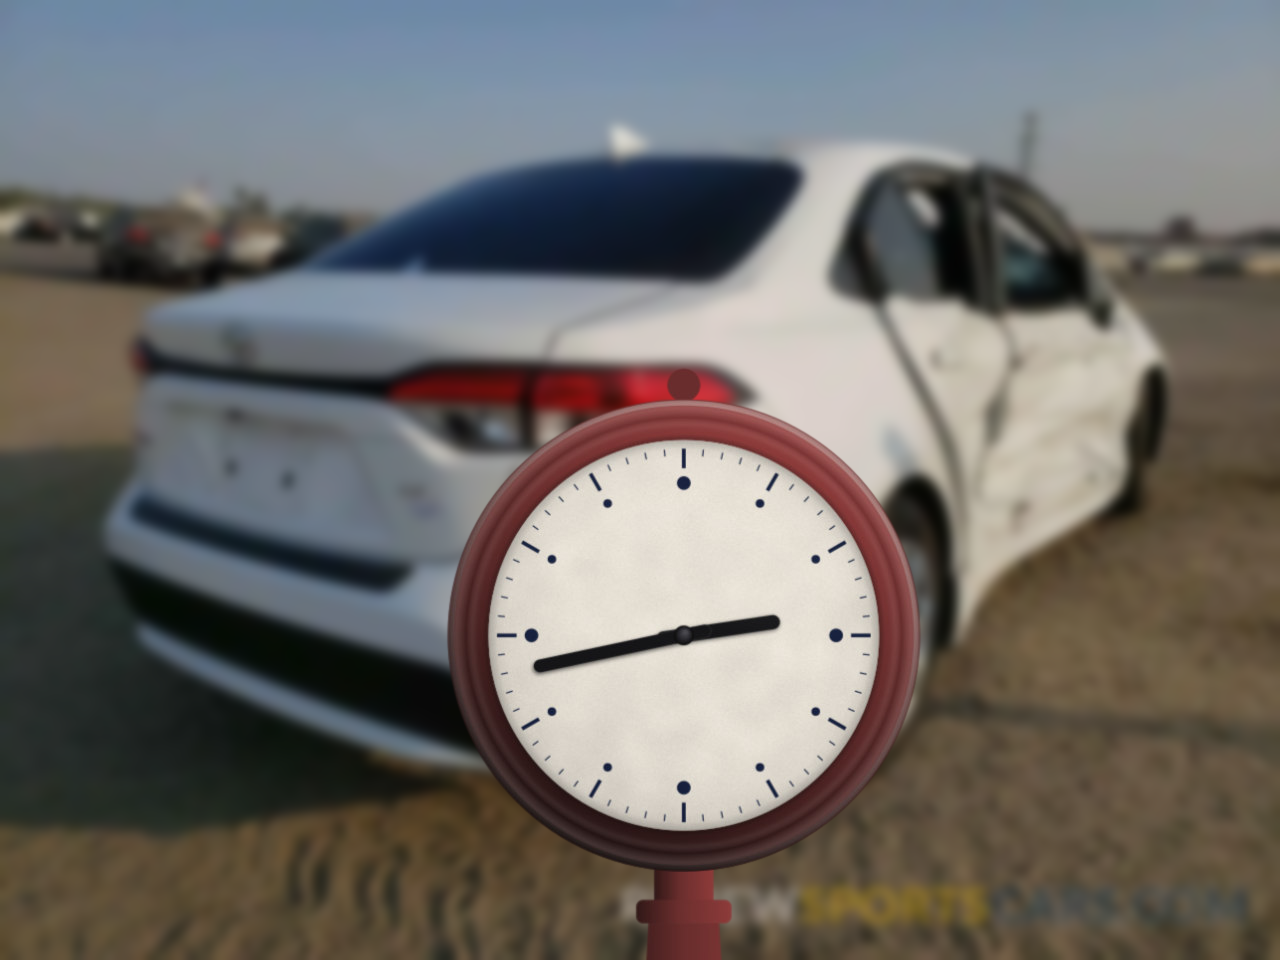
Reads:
{"hour": 2, "minute": 43}
